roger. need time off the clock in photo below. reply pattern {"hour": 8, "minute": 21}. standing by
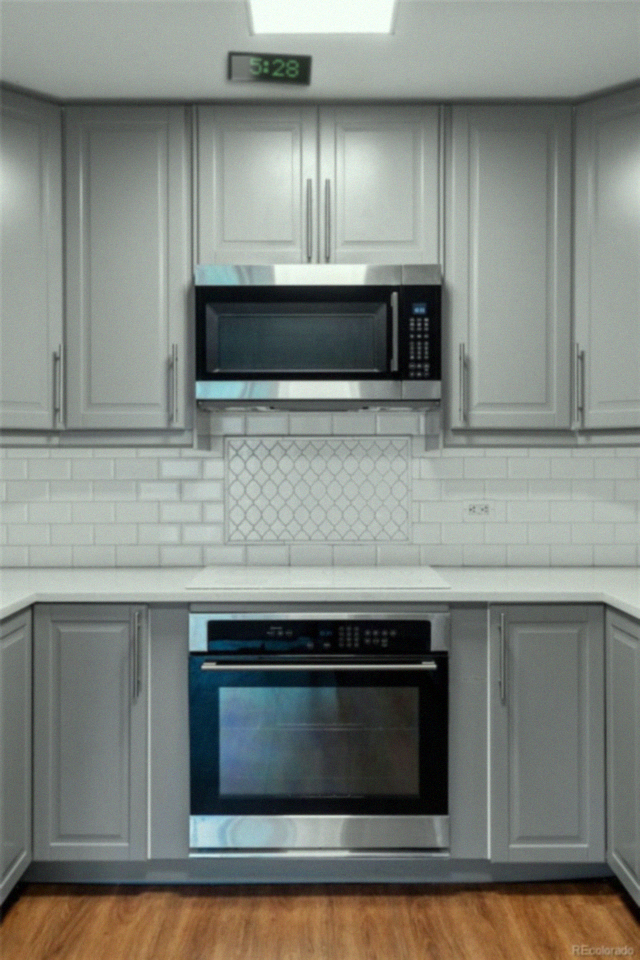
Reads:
{"hour": 5, "minute": 28}
